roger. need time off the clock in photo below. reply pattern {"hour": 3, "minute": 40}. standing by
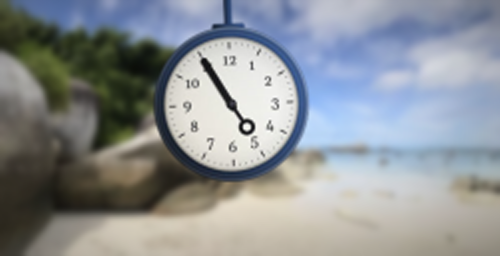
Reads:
{"hour": 4, "minute": 55}
